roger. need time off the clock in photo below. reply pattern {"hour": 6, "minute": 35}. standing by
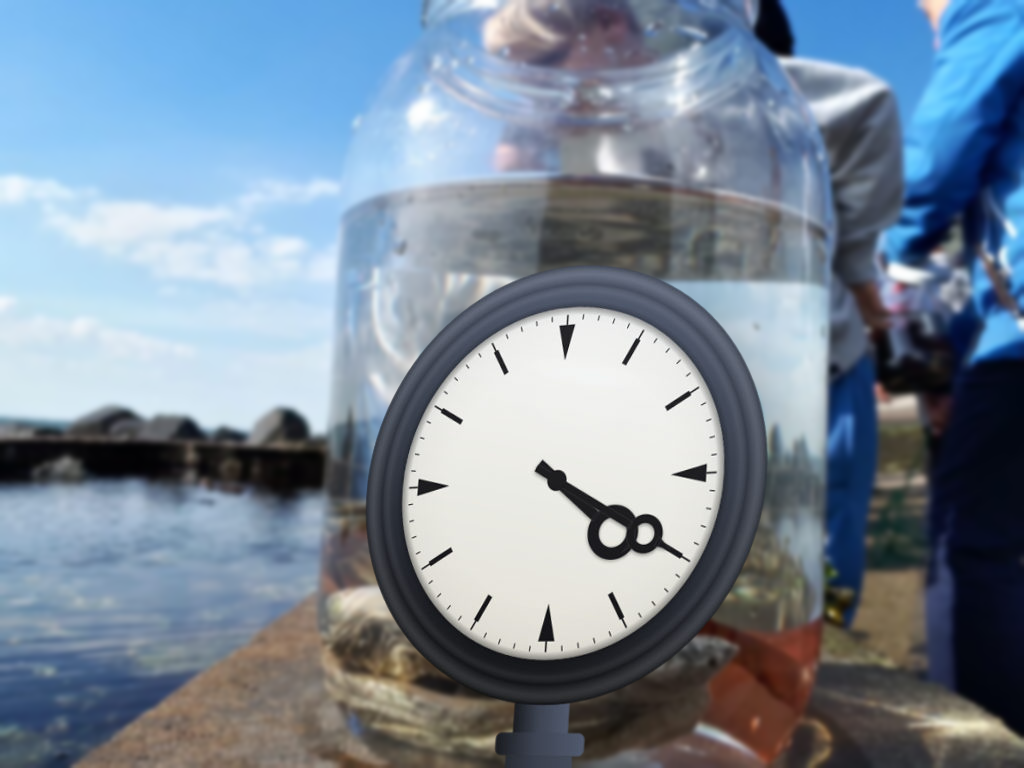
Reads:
{"hour": 4, "minute": 20}
